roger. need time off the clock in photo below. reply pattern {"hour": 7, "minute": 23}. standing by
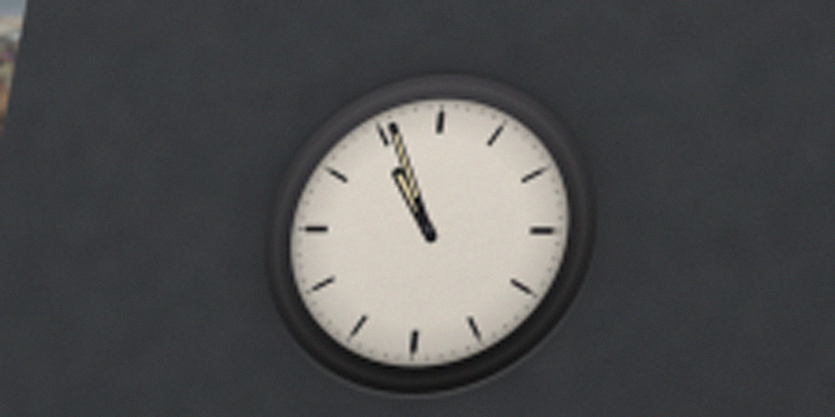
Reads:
{"hour": 10, "minute": 56}
